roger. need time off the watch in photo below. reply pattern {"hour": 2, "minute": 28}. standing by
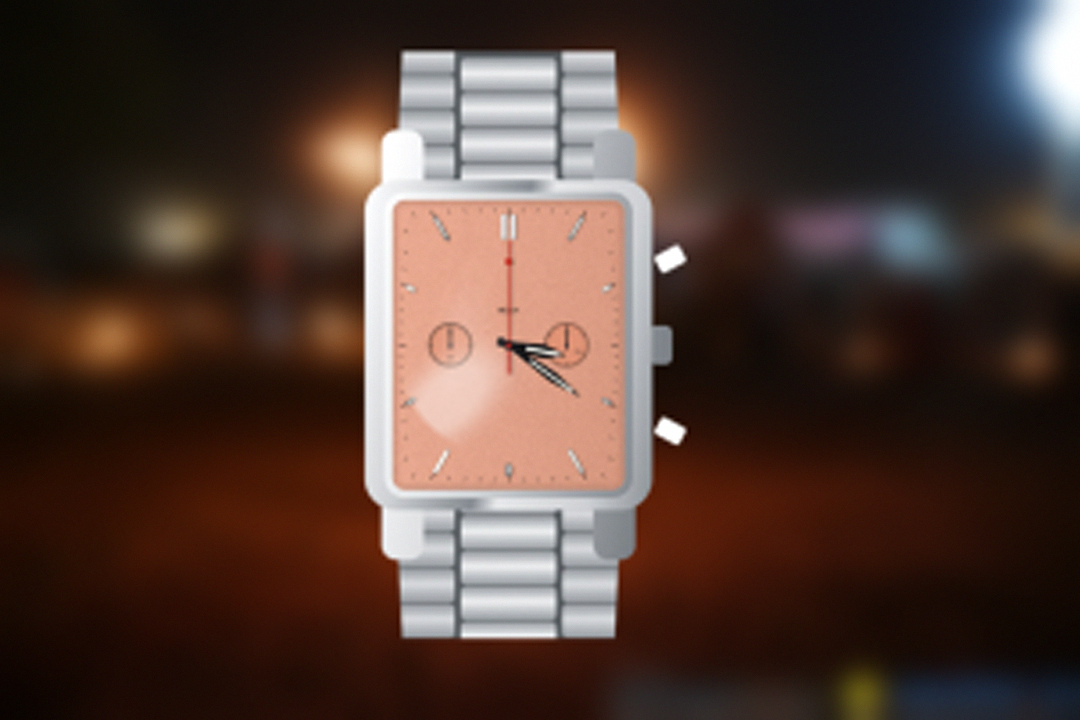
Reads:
{"hour": 3, "minute": 21}
